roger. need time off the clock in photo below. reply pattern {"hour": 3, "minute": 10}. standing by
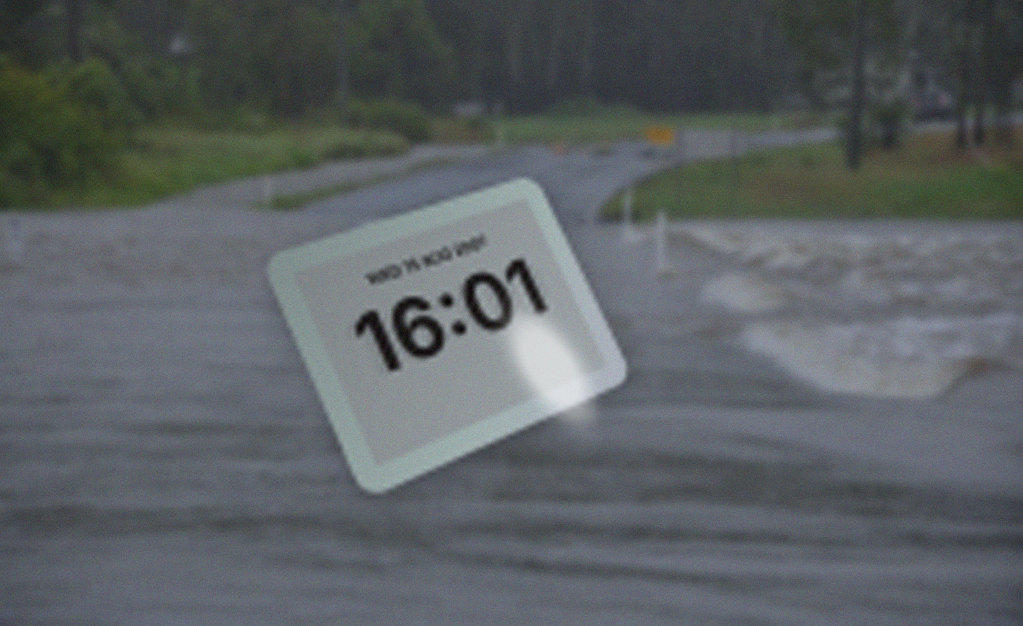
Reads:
{"hour": 16, "minute": 1}
